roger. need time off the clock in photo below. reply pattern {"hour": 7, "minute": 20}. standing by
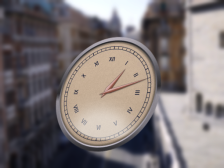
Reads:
{"hour": 1, "minute": 12}
